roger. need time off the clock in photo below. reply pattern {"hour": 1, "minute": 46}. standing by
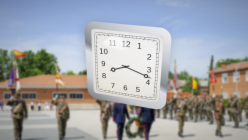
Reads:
{"hour": 8, "minute": 18}
